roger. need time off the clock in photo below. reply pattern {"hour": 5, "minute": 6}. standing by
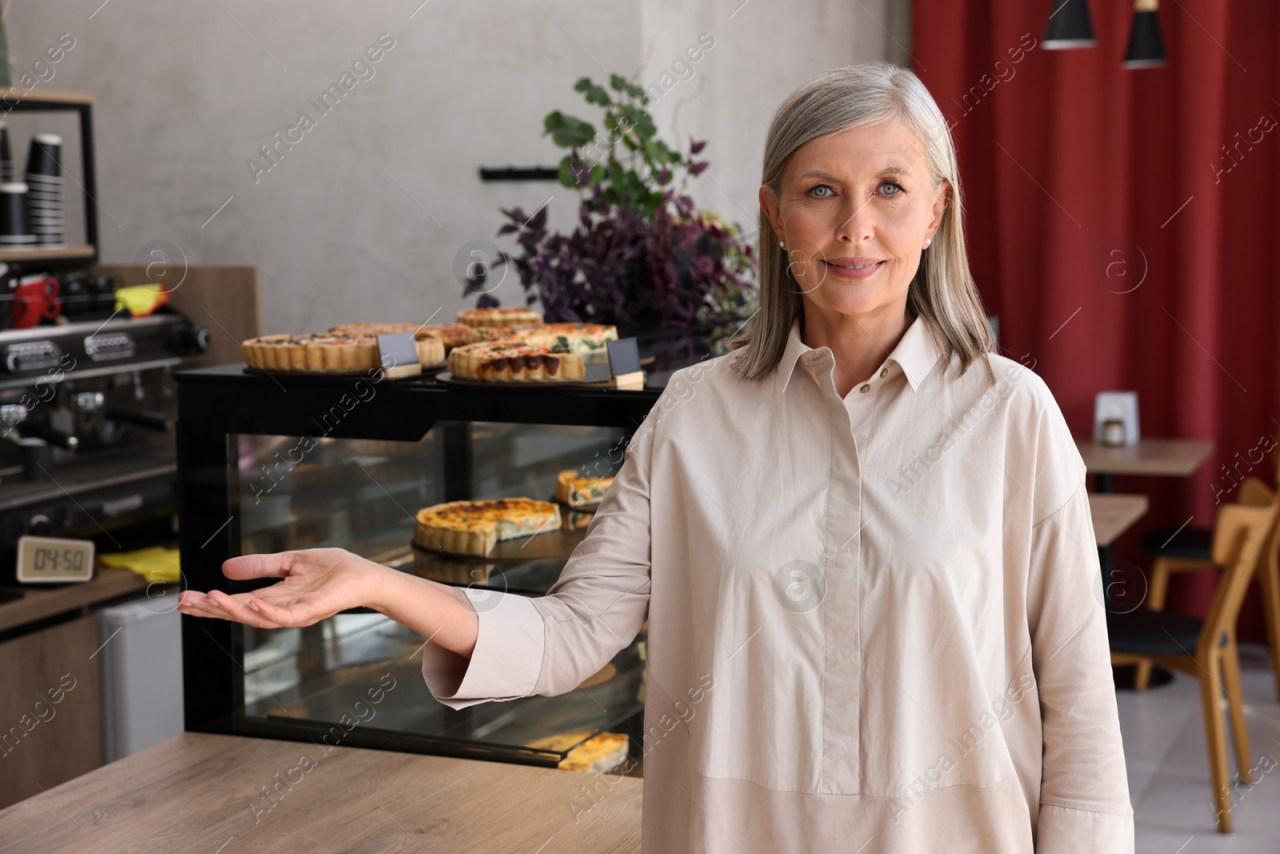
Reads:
{"hour": 4, "minute": 50}
